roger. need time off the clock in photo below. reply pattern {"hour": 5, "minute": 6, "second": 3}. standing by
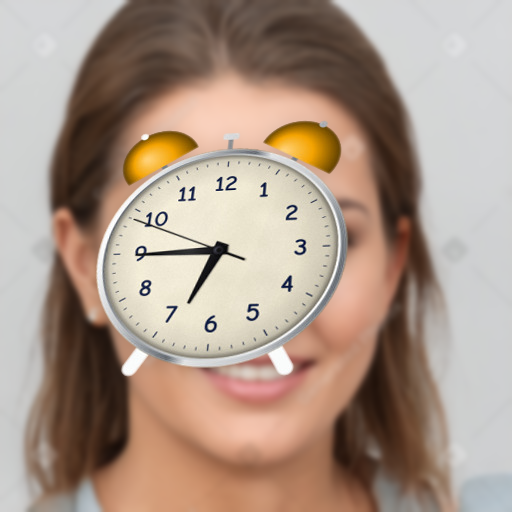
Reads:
{"hour": 6, "minute": 44, "second": 49}
